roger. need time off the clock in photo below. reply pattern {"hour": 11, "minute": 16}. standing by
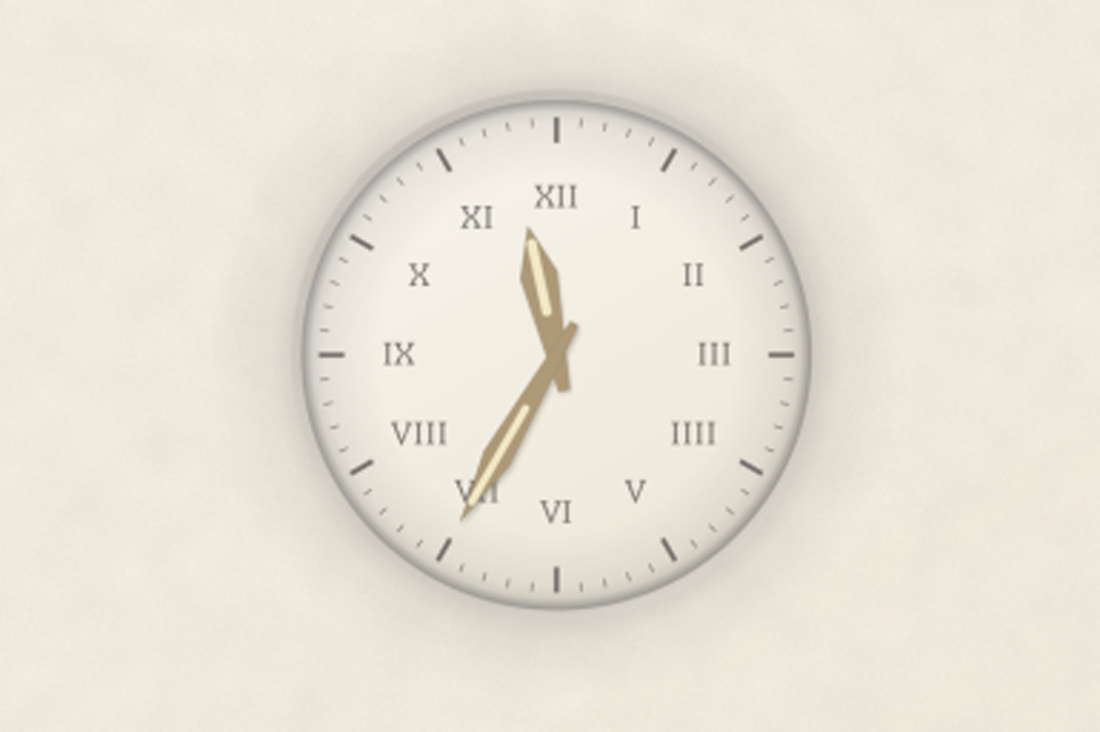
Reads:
{"hour": 11, "minute": 35}
